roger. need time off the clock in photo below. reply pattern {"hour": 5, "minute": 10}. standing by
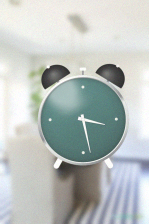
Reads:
{"hour": 3, "minute": 28}
